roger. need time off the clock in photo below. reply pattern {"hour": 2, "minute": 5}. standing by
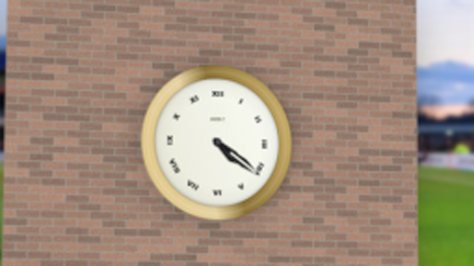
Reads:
{"hour": 4, "minute": 21}
